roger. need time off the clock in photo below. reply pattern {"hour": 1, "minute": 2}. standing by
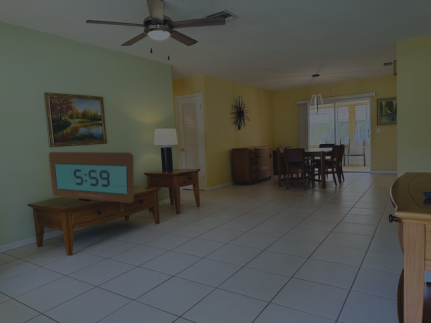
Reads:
{"hour": 5, "minute": 59}
